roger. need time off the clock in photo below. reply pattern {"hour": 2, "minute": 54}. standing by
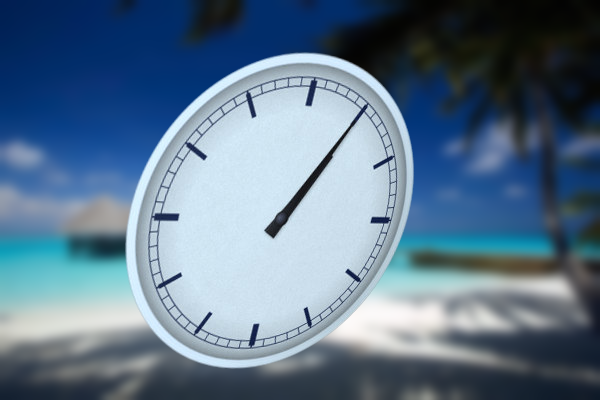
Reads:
{"hour": 1, "minute": 5}
